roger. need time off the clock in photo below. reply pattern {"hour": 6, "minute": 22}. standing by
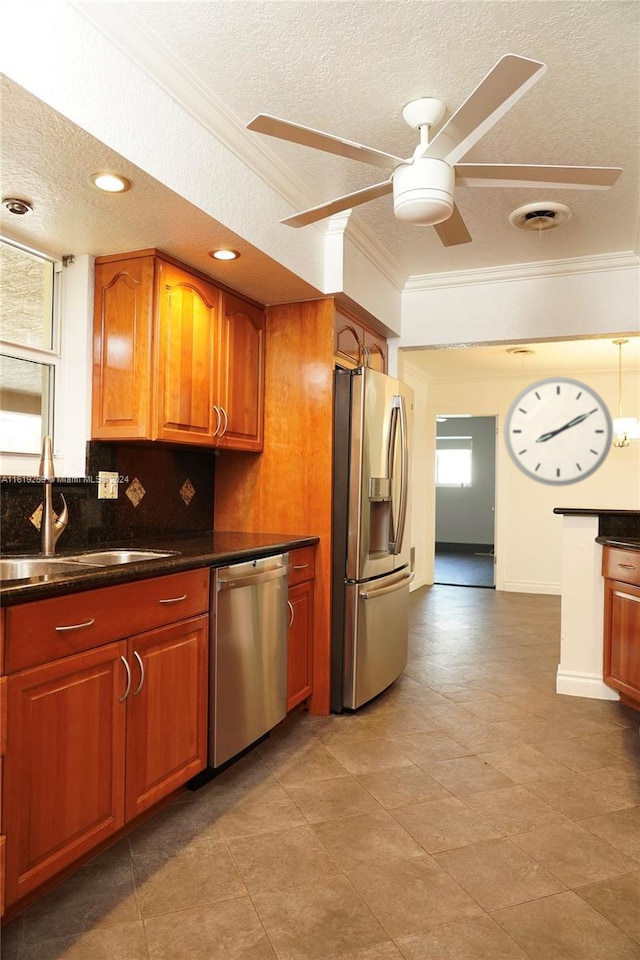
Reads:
{"hour": 8, "minute": 10}
